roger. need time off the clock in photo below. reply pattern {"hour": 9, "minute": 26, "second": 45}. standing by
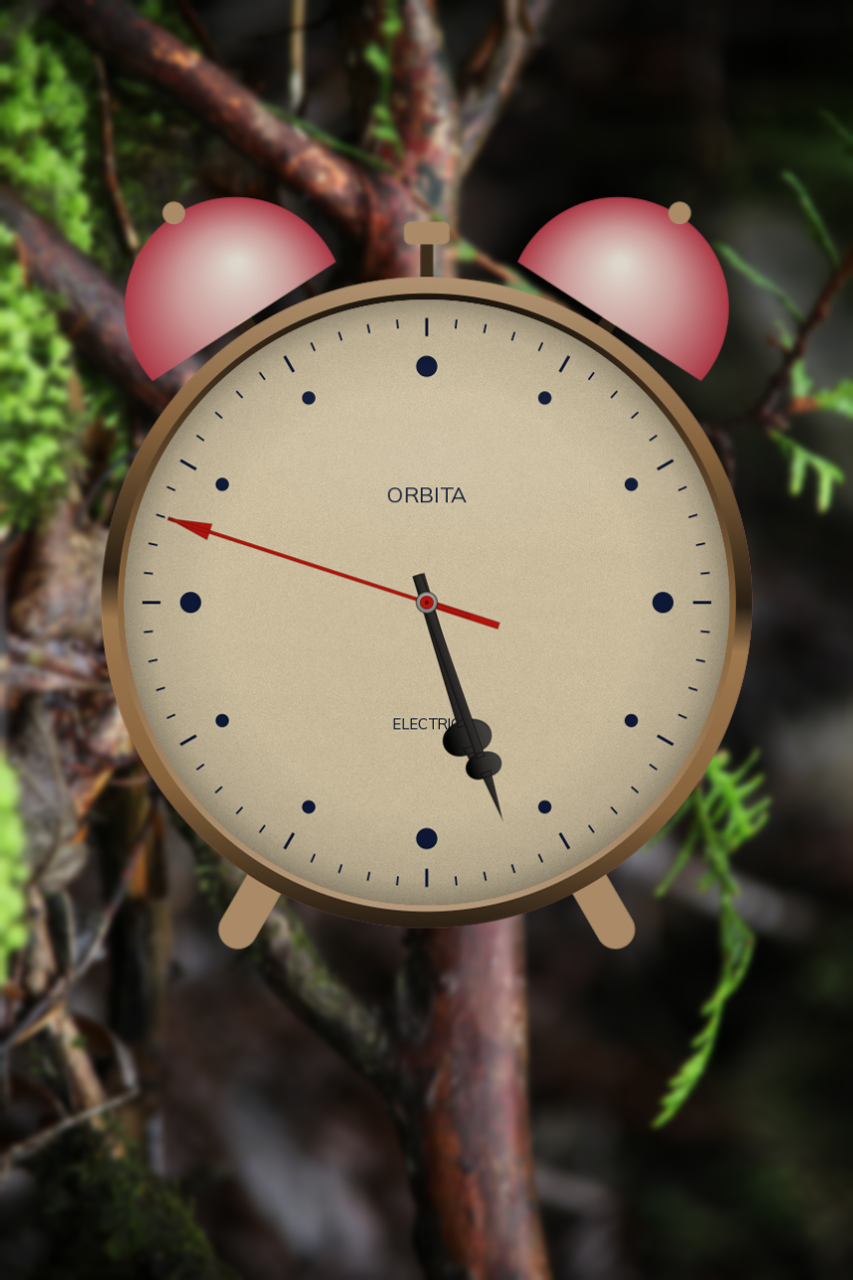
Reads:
{"hour": 5, "minute": 26, "second": 48}
